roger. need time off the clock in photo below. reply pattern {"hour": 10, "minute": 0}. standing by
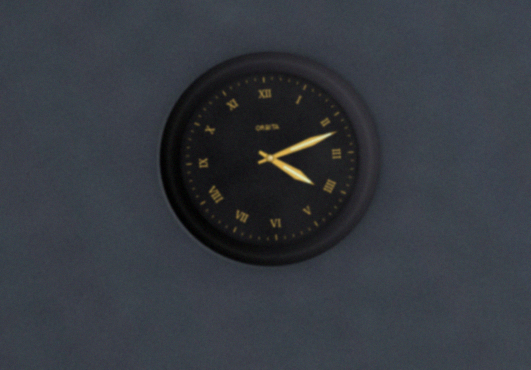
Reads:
{"hour": 4, "minute": 12}
